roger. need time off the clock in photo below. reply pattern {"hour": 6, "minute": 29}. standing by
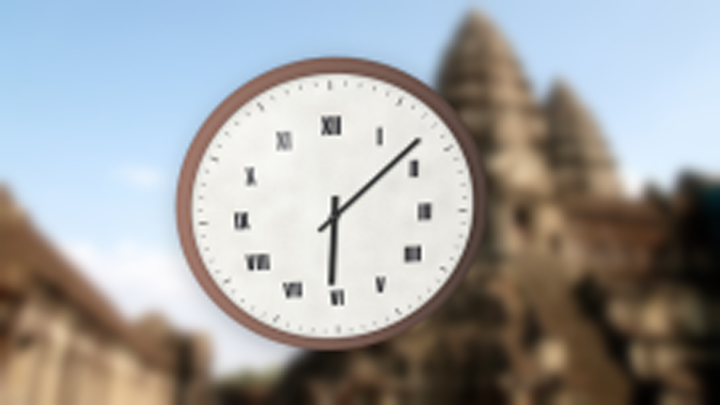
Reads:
{"hour": 6, "minute": 8}
